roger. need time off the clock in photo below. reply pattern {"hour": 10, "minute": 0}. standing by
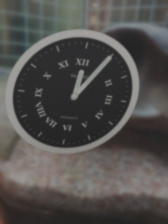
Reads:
{"hour": 12, "minute": 5}
